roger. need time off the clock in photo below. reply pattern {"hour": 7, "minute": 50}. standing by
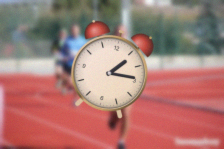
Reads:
{"hour": 1, "minute": 14}
